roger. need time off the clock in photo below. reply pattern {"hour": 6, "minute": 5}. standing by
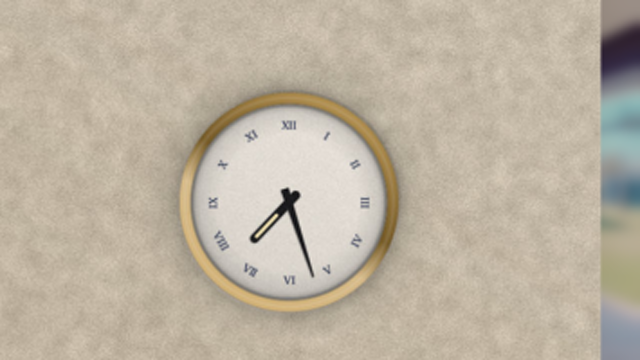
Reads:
{"hour": 7, "minute": 27}
